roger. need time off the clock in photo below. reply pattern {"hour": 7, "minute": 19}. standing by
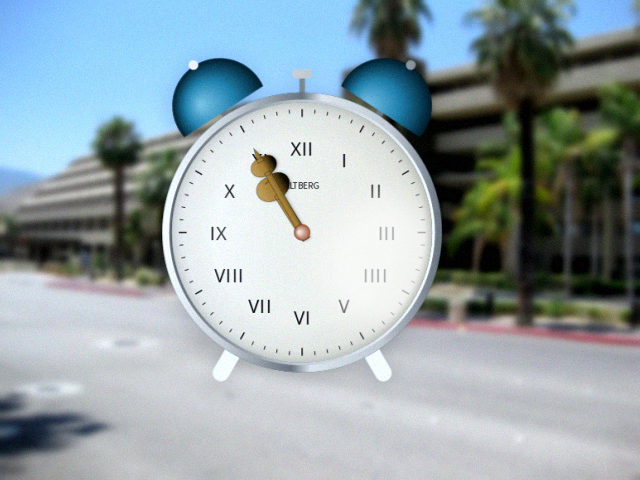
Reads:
{"hour": 10, "minute": 55}
